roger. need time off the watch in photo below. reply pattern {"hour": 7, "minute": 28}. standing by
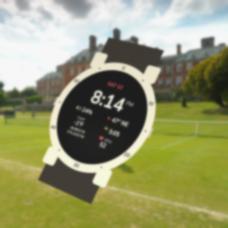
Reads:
{"hour": 8, "minute": 14}
